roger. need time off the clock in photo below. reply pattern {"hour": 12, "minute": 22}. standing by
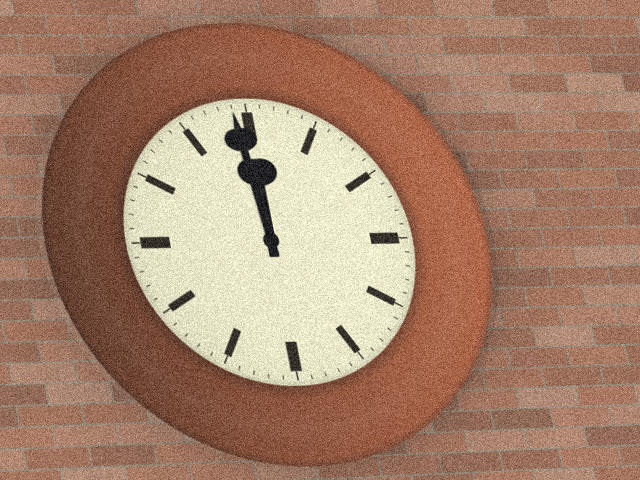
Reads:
{"hour": 11, "minute": 59}
